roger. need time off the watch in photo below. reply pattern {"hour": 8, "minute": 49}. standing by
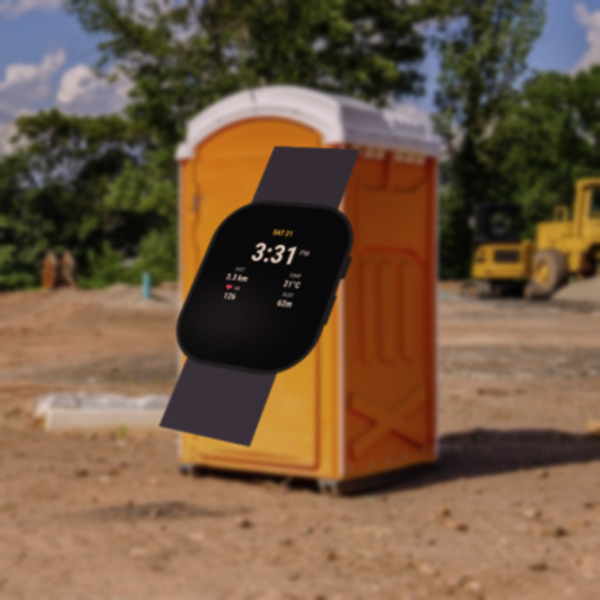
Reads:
{"hour": 3, "minute": 31}
